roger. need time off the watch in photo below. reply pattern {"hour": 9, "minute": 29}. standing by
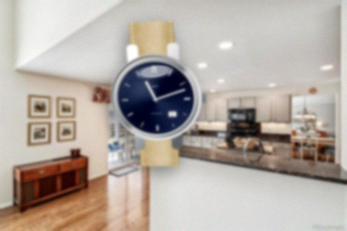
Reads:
{"hour": 11, "minute": 12}
